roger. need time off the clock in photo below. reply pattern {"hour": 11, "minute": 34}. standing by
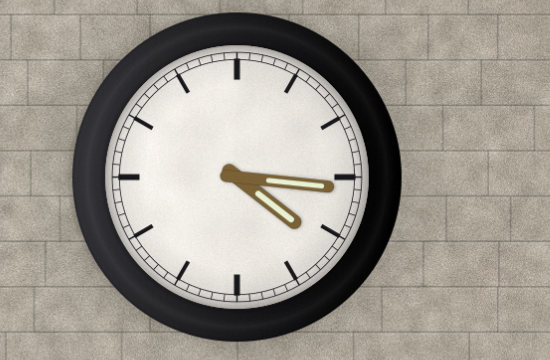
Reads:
{"hour": 4, "minute": 16}
